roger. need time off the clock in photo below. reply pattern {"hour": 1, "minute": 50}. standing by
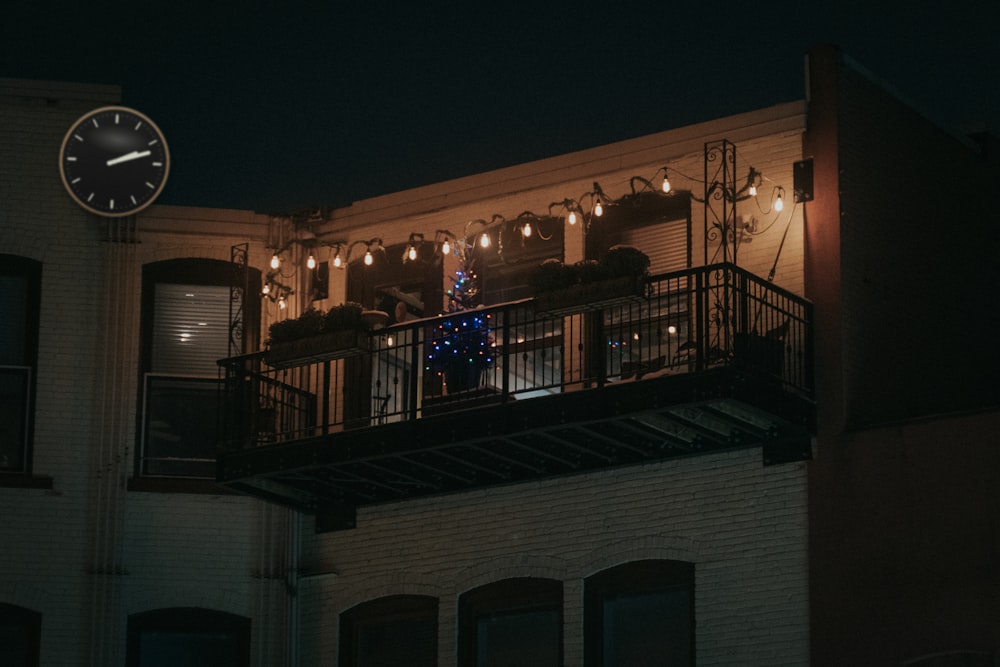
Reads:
{"hour": 2, "minute": 12}
